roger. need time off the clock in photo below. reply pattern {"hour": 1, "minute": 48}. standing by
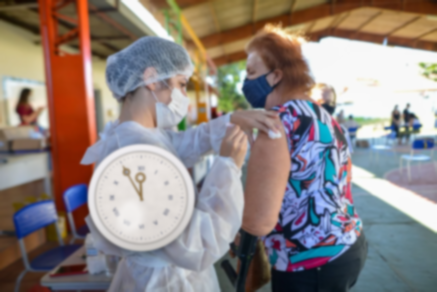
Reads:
{"hour": 11, "minute": 55}
